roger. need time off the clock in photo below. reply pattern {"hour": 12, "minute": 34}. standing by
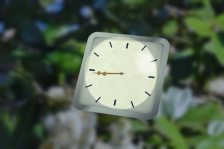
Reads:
{"hour": 8, "minute": 44}
